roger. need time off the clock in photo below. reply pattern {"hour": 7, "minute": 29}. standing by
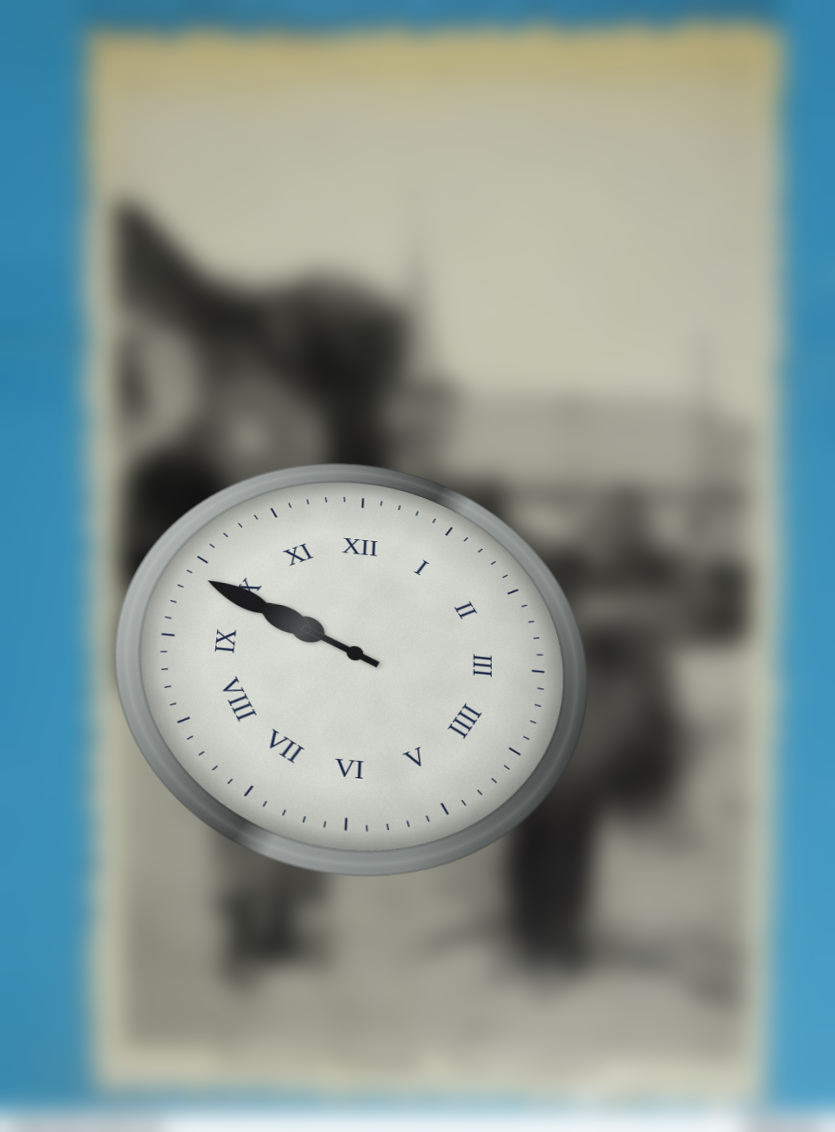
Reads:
{"hour": 9, "minute": 49}
